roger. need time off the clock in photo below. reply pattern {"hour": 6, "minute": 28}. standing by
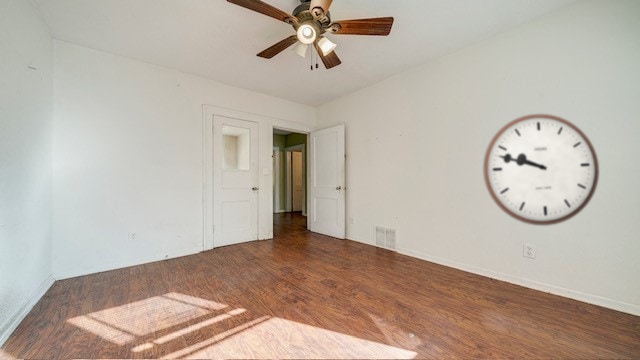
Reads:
{"hour": 9, "minute": 48}
